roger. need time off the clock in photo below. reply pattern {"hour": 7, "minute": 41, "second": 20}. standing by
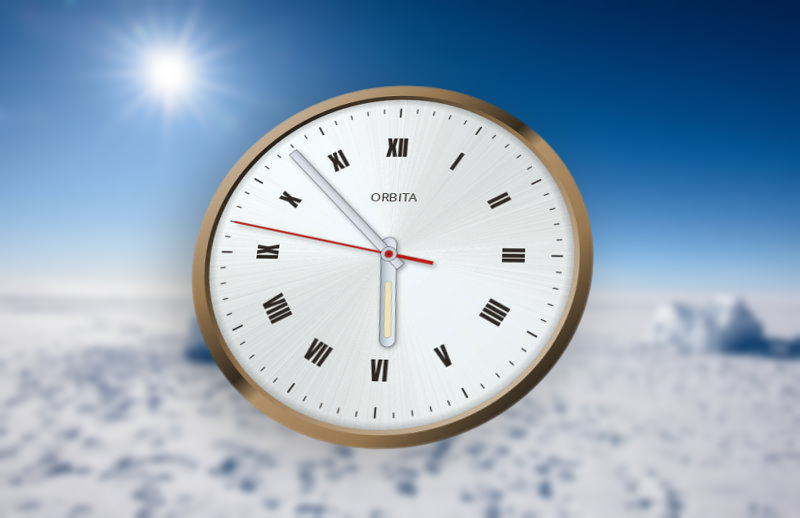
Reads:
{"hour": 5, "minute": 52, "second": 47}
